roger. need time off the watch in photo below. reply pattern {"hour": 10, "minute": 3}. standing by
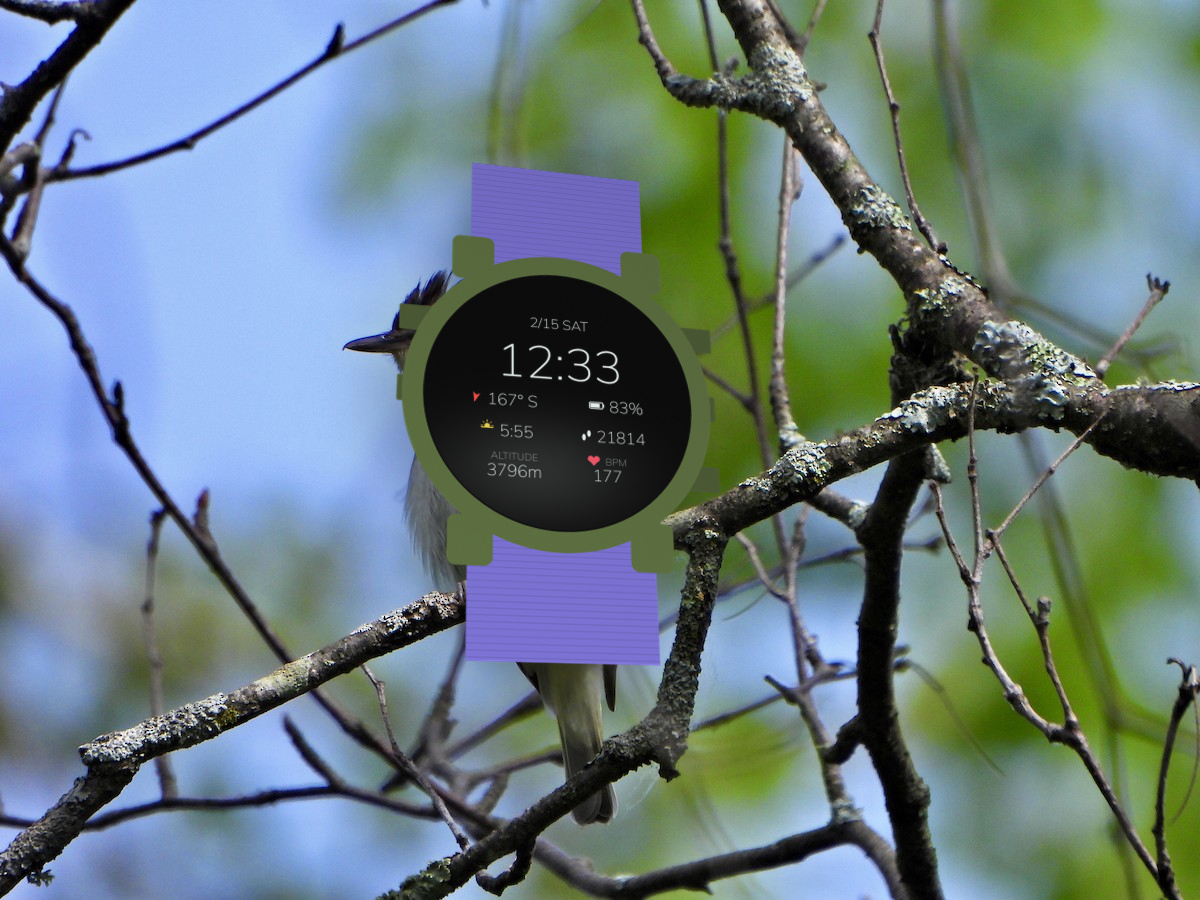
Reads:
{"hour": 12, "minute": 33}
